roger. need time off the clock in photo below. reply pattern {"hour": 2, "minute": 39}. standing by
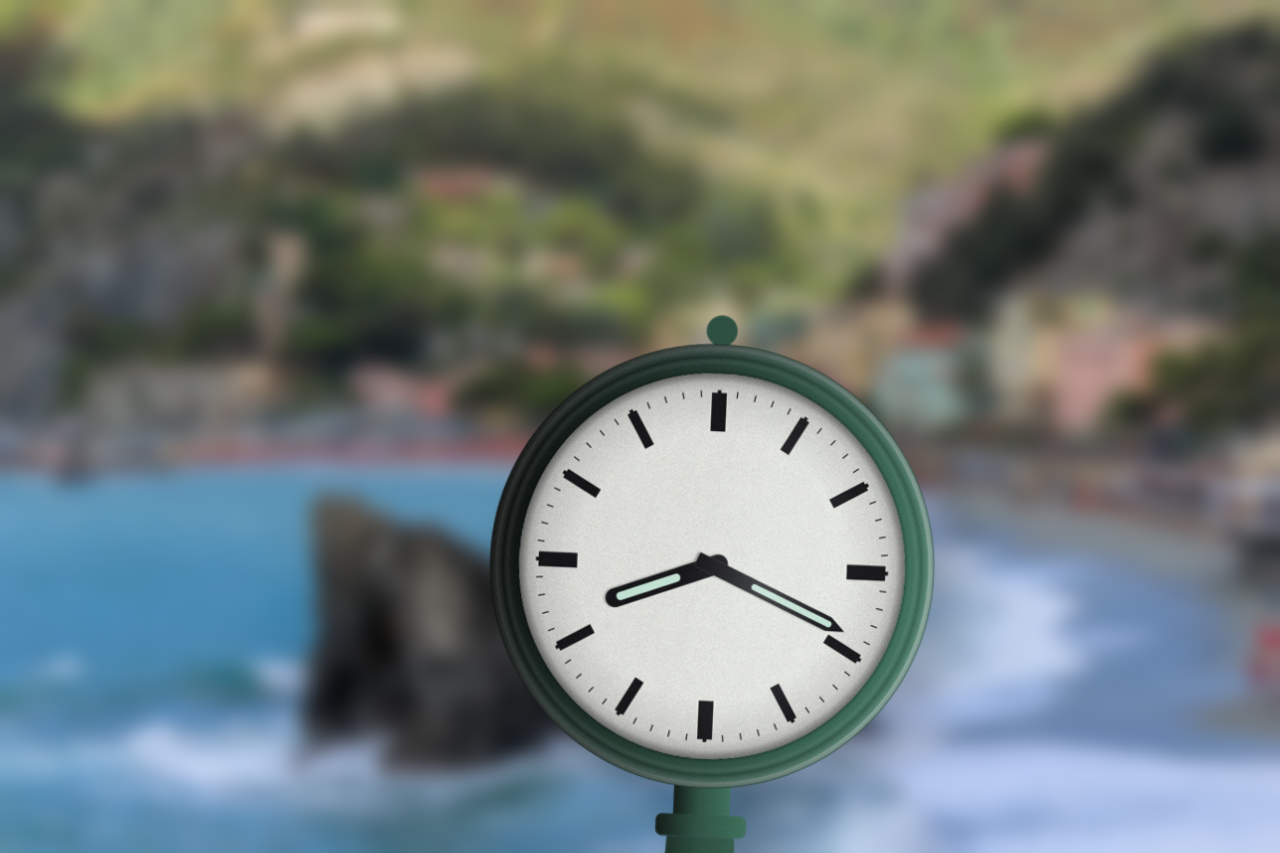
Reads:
{"hour": 8, "minute": 19}
